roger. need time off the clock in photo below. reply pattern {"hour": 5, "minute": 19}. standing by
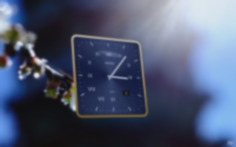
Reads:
{"hour": 3, "minute": 7}
